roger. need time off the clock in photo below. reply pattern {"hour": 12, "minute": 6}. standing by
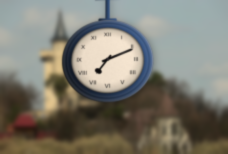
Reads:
{"hour": 7, "minute": 11}
